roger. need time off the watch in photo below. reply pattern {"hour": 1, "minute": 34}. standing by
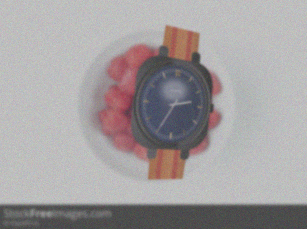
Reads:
{"hour": 2, "minute": 35}
